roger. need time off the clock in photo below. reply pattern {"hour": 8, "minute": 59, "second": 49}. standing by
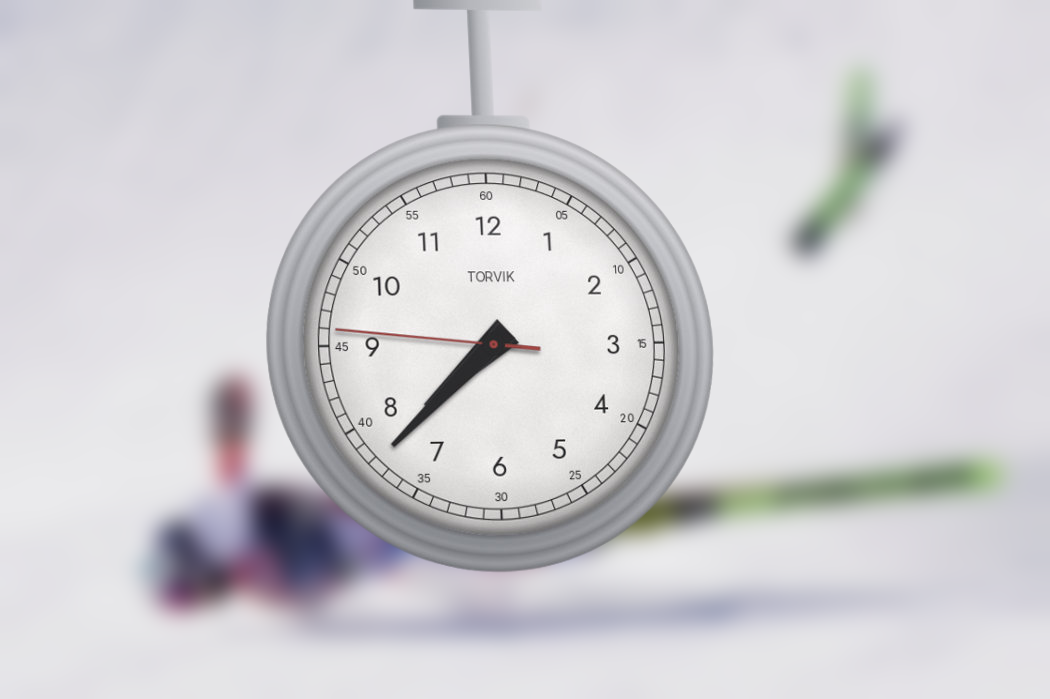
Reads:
{"hour": 7, "minute": 37, "second": 46}
